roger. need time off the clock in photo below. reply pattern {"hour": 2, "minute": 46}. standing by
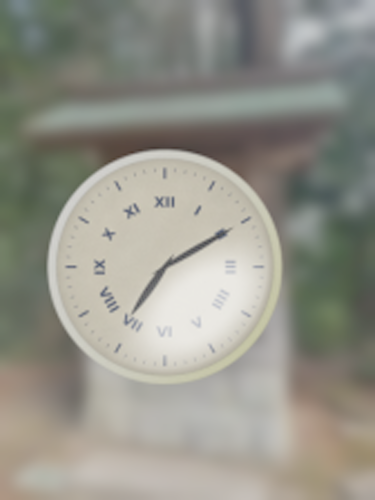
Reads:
{"hour": 7, "minute": 10}
